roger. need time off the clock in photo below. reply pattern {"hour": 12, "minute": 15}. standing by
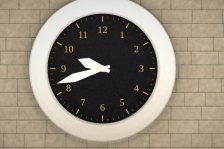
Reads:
{"hour": 9, "minute": 42}
